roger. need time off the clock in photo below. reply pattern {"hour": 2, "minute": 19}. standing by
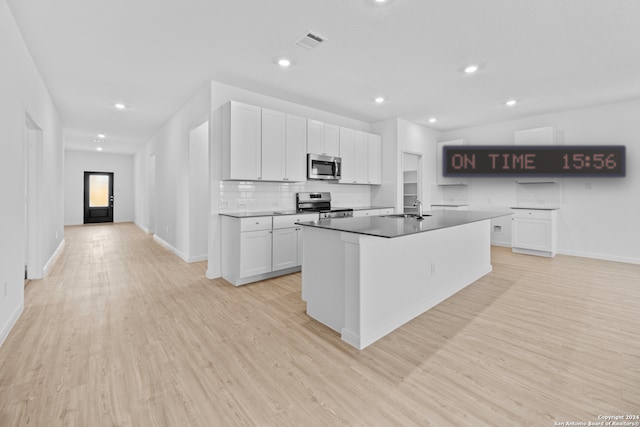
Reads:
{"hour": 15, "minute": 56}
